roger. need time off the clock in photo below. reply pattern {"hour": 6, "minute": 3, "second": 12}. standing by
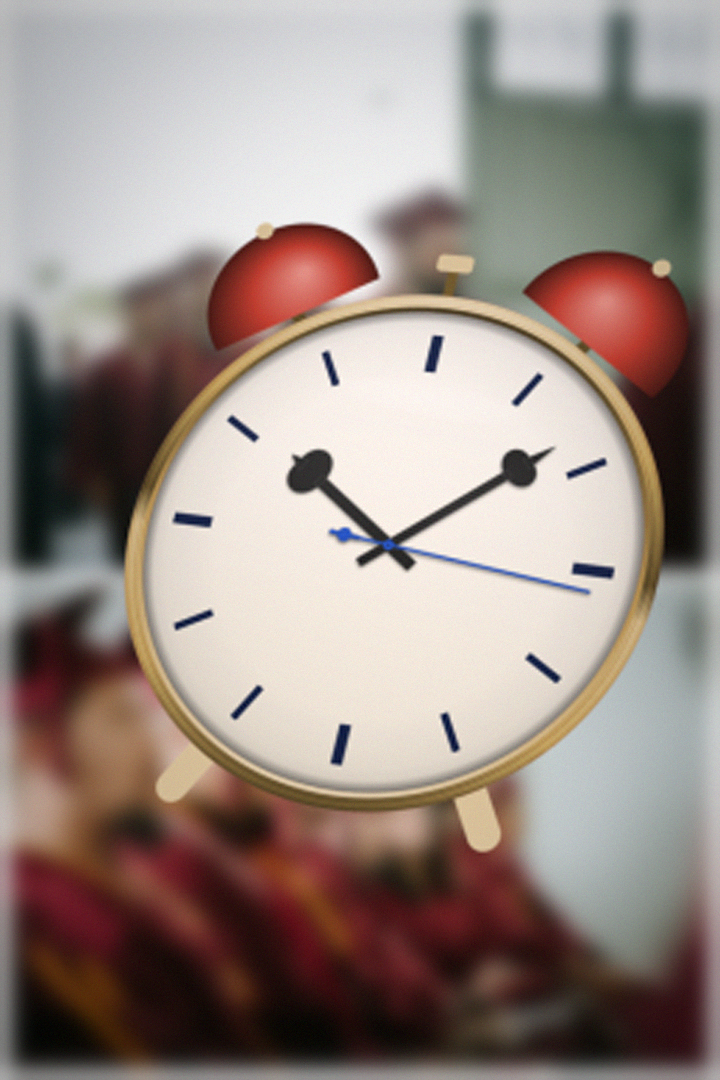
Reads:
{"hour": 10, "minute": 8, "second": 16}
